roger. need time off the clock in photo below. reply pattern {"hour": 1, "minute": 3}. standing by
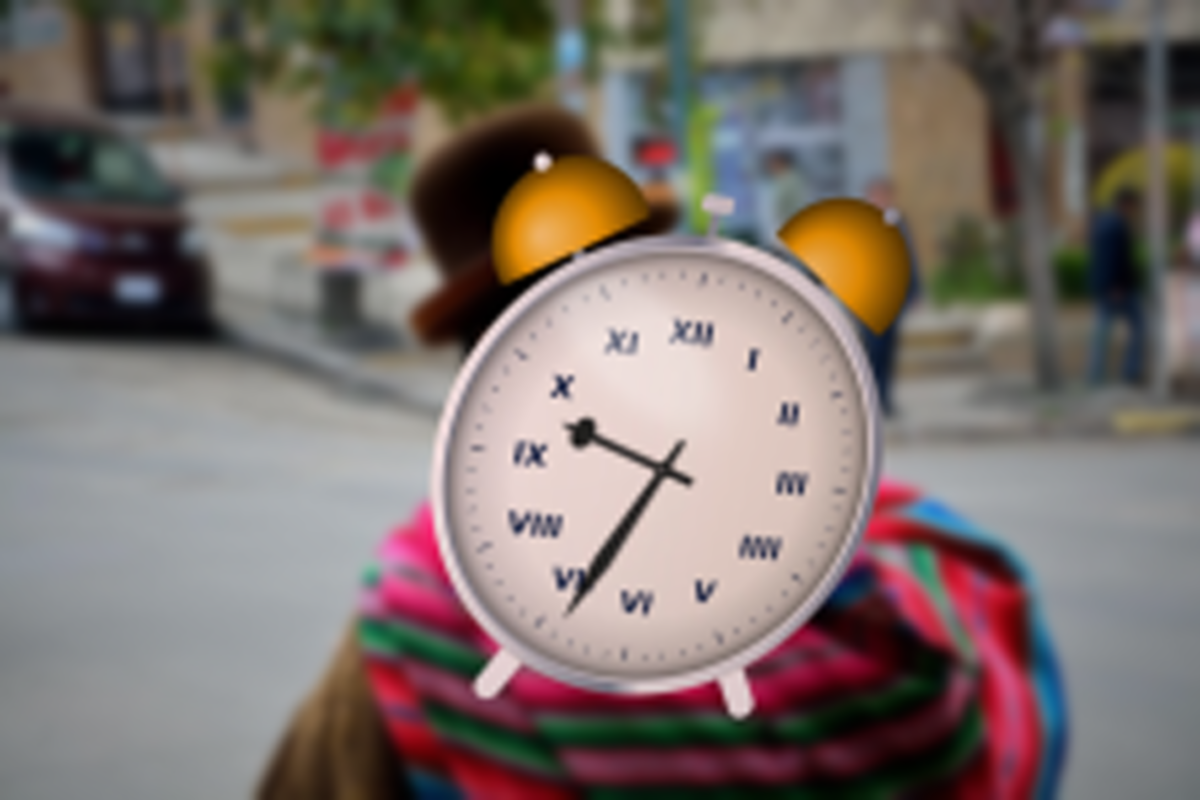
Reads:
{"hour": 9, "minute": 34}
